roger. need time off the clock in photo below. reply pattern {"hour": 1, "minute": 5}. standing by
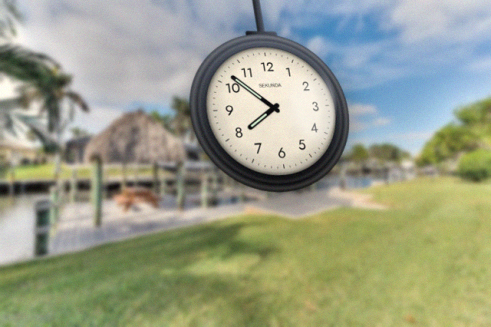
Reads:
{"hour": 7, "minute": 52}
